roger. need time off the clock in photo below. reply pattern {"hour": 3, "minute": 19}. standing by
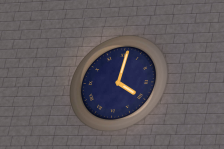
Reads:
{"hour": 4, "minute": 1}
